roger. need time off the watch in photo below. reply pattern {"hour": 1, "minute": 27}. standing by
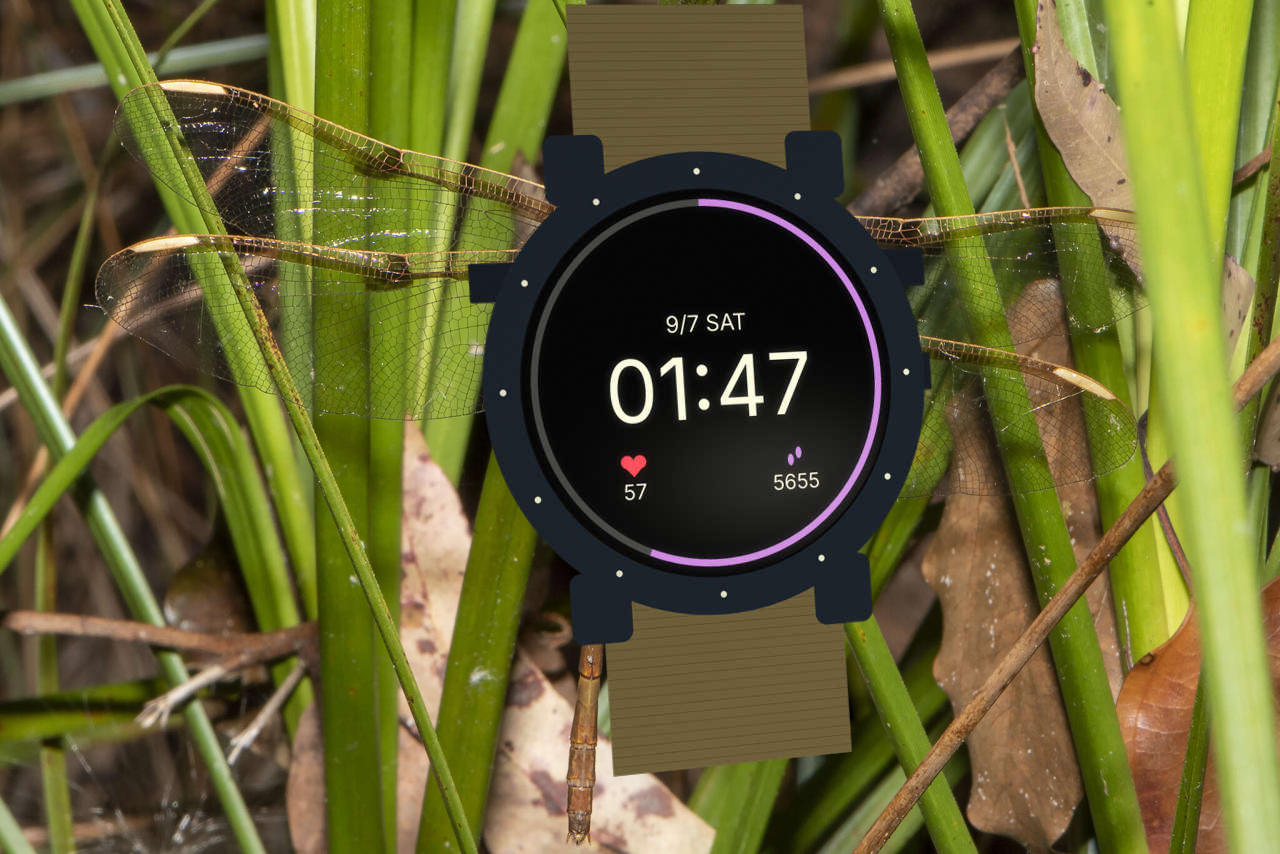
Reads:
{"hour": 1, "minute": 47}
